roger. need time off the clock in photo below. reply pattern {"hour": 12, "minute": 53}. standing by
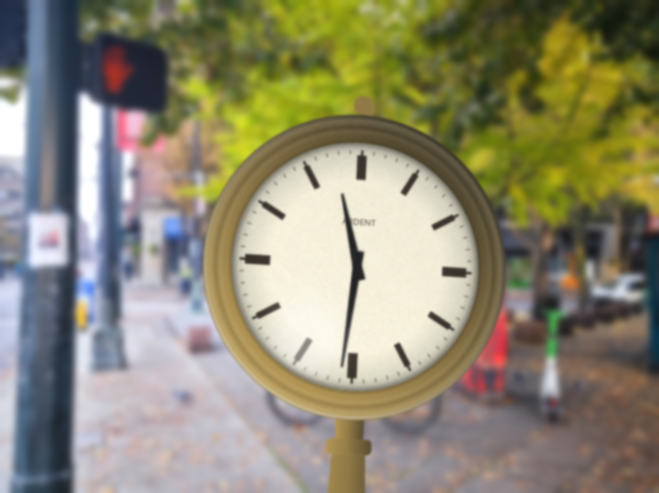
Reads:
{"hour": 11, "minute": 31}
